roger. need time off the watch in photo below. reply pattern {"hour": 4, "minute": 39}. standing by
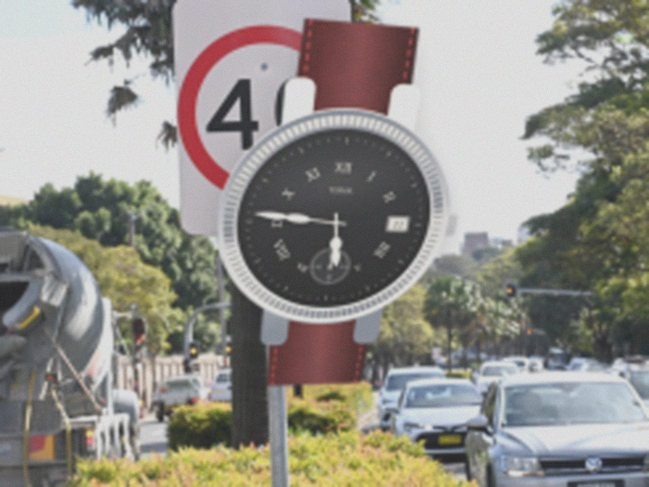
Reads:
{"hour": 5, "minute": 46}
